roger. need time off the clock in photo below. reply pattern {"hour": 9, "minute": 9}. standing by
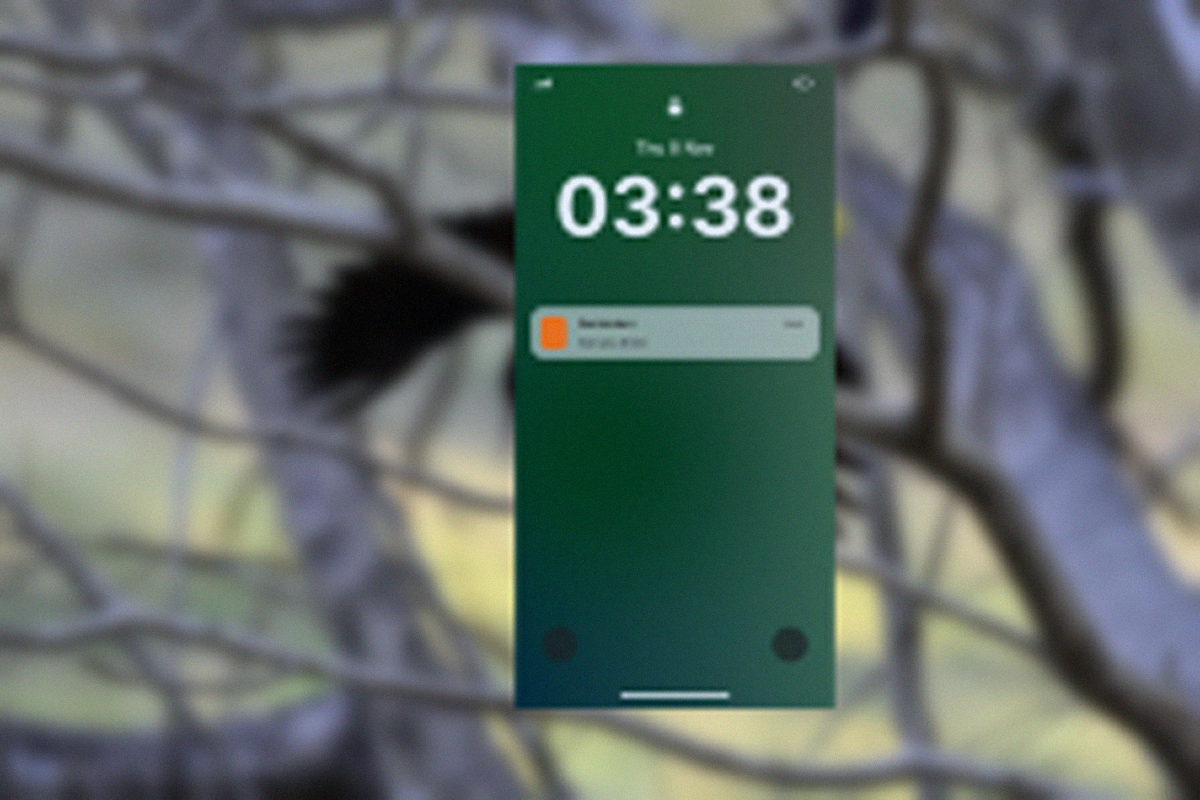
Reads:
{"hour": 3, "minute": 38}
